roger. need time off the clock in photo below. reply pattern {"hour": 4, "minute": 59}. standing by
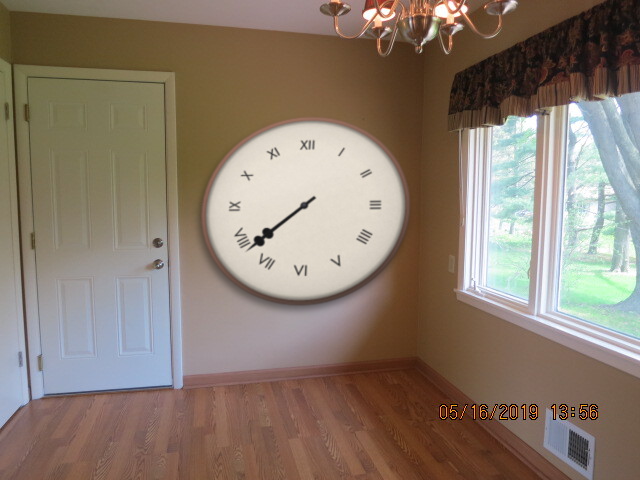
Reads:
{"hour": 7, "minute": 38}
